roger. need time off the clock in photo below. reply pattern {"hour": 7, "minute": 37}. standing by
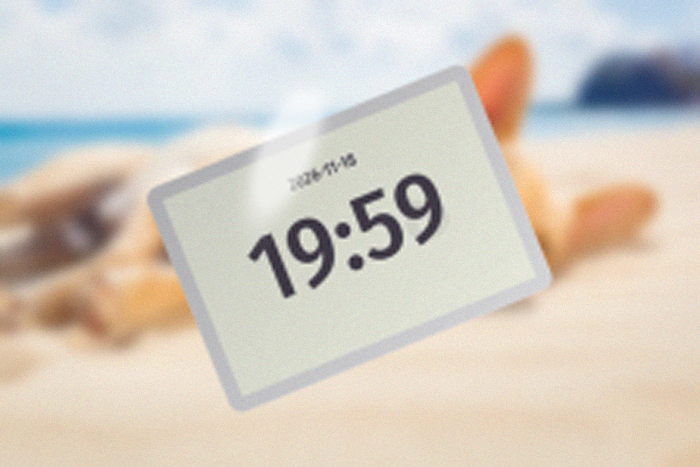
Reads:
{"hour": 19, "minute": 59}
